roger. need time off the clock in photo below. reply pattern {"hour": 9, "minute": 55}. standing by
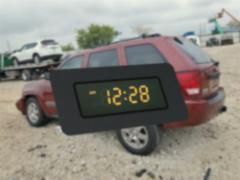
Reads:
{"hour": 12, "minute": 28}
